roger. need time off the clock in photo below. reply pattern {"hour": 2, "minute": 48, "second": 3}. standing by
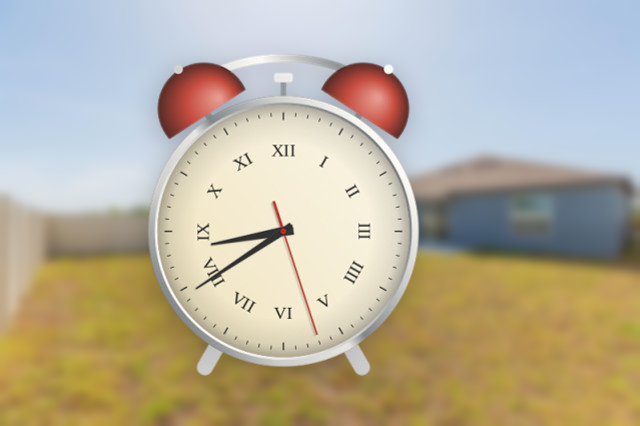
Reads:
{"hour": 8, "minute": 39, "second": 27}
